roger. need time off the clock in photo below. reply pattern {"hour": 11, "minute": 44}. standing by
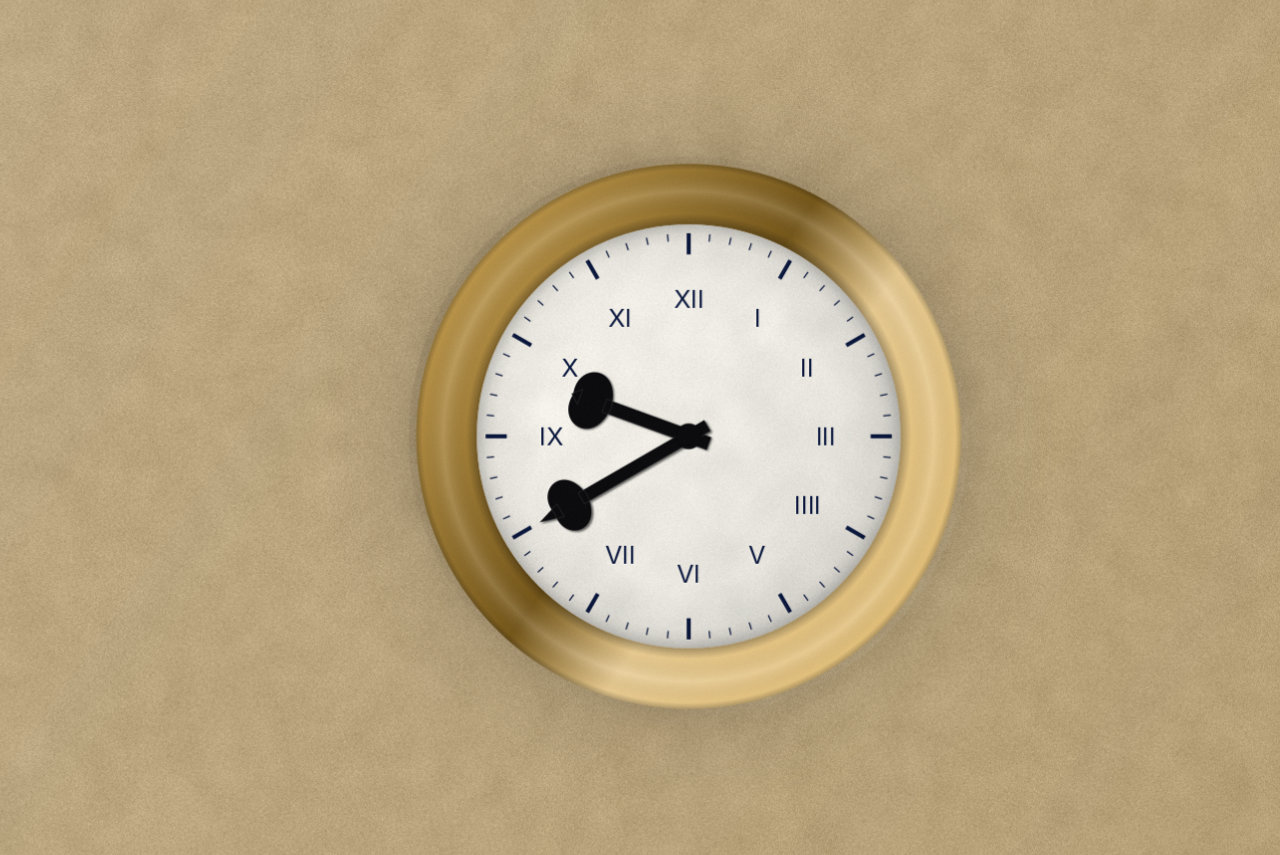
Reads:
{"hour": 9, "minute": 40}
